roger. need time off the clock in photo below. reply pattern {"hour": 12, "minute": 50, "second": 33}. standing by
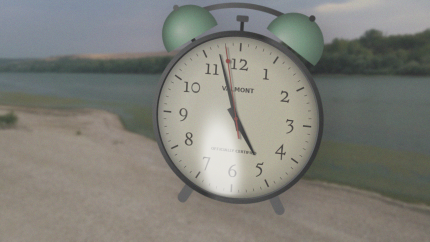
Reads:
{"hour": 4, "minute": 56, "second": 58}
